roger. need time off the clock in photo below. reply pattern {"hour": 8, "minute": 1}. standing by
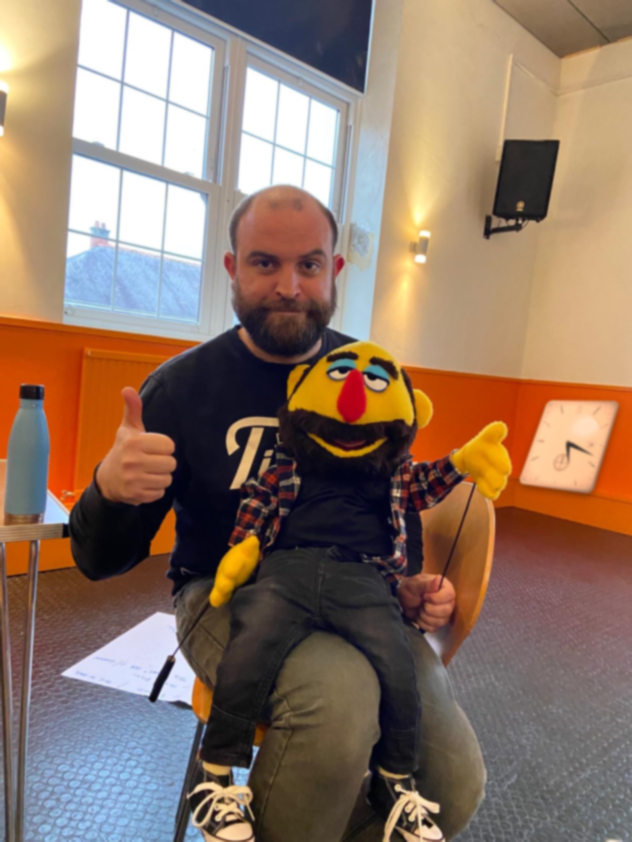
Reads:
{"hour": 5, "minute": 18}
